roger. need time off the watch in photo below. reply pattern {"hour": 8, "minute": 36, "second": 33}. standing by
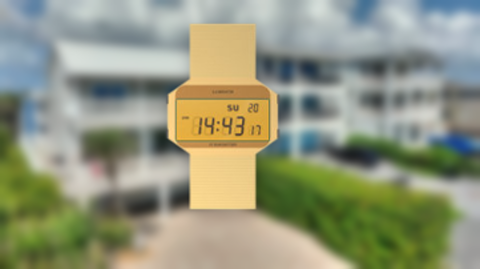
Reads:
{"hour": 14, "minute": 43, "second": 17}
